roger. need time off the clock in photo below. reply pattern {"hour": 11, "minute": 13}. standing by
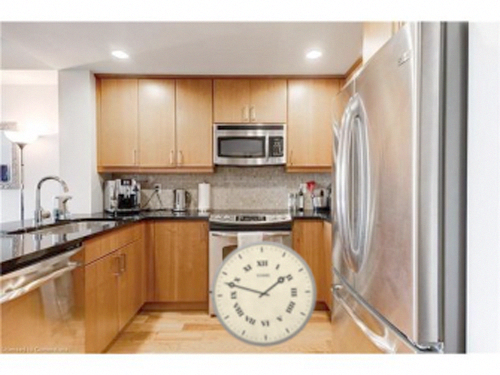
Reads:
{"hour": 1, "minute": 48}
